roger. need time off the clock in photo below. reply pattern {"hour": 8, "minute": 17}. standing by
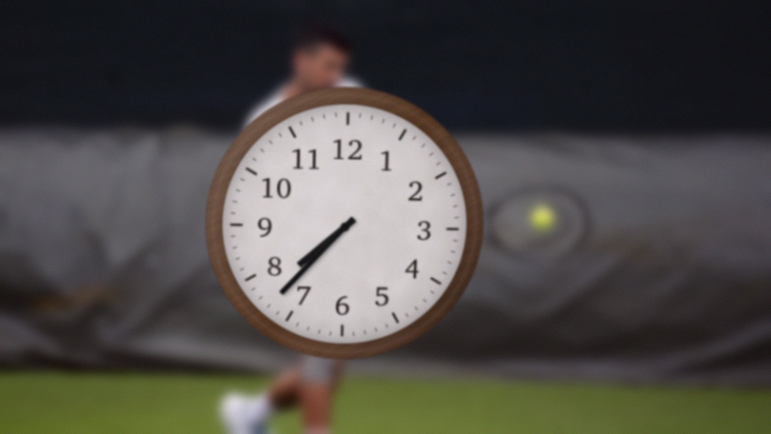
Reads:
{"hour": 7, "minute": 37}
